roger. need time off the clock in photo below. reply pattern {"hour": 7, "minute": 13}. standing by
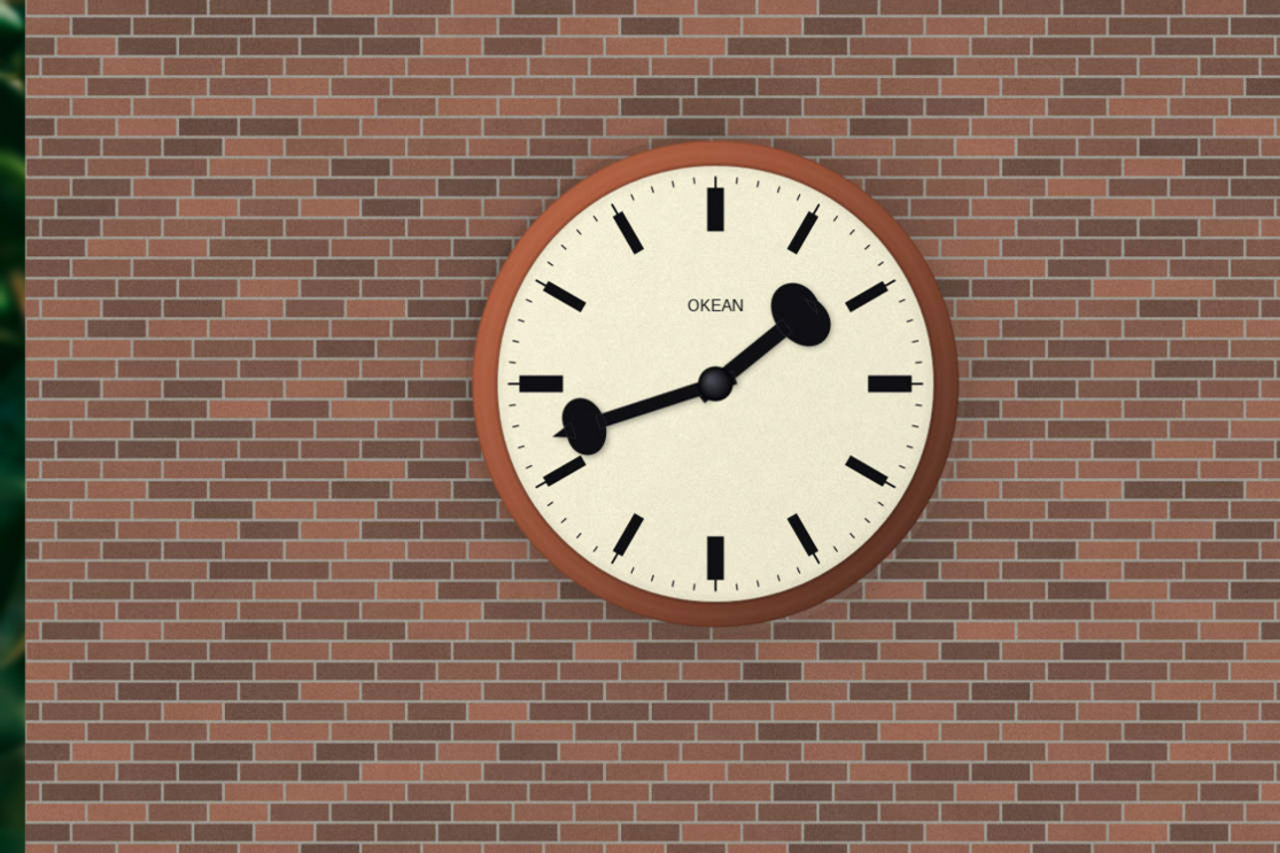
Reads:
{"hour": 1, "minute": 42}
